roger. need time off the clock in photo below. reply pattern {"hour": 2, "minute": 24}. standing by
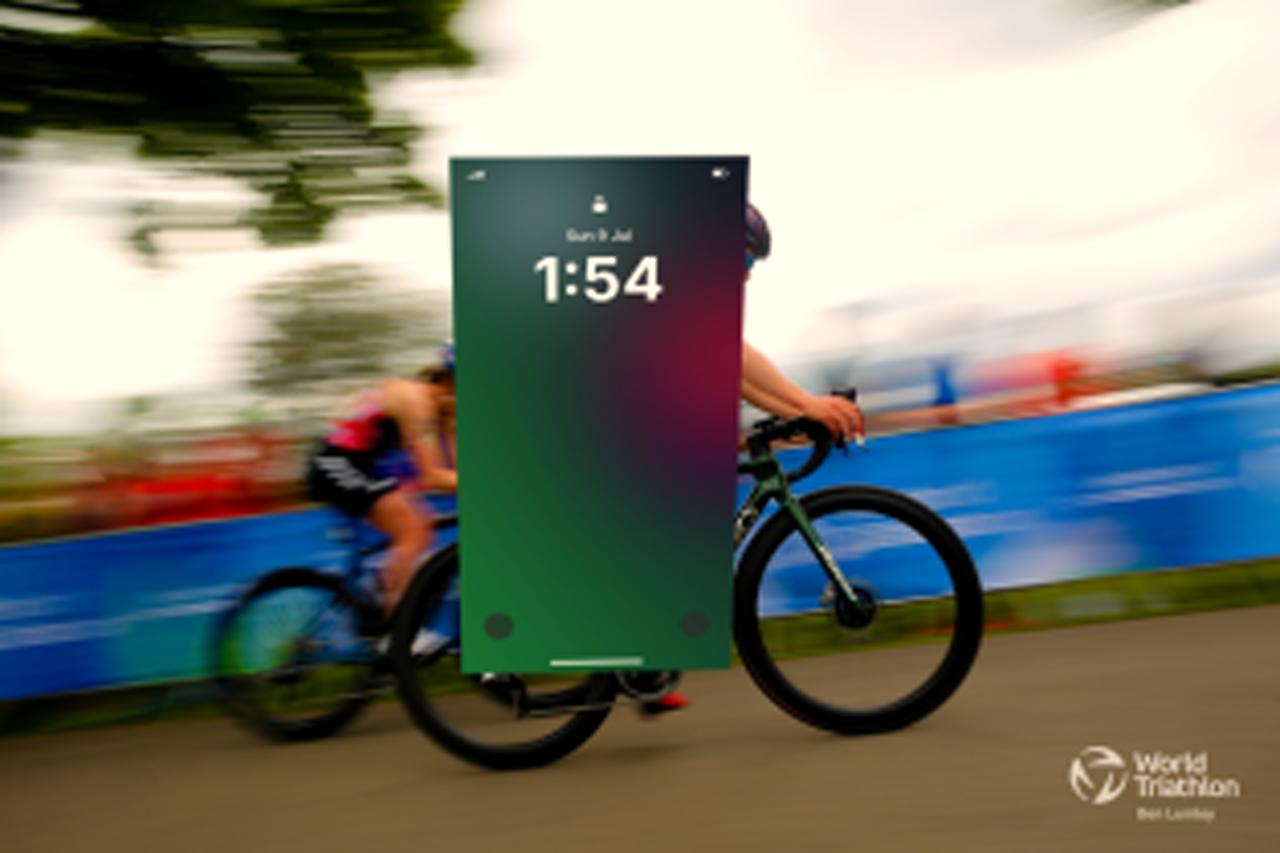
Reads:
{"hour": 1, "minute": 54}
